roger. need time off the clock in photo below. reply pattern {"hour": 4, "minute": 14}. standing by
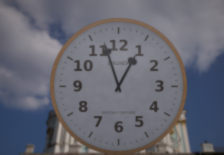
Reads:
{"hour": 12, "minute": 57}
